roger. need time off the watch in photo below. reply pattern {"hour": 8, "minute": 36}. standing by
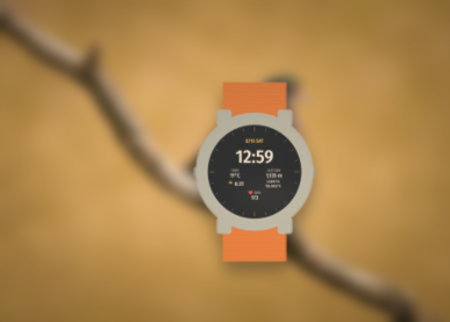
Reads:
{"hour": 12, "minute": 59}
